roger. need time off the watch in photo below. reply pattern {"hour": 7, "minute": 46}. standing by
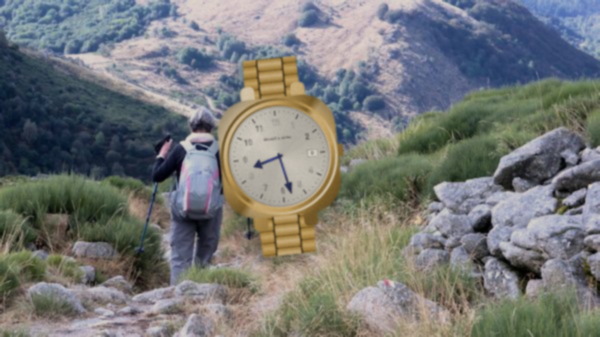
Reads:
{"hour": 8, "minute": 28}
